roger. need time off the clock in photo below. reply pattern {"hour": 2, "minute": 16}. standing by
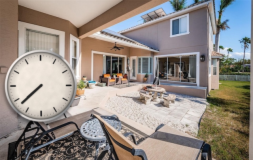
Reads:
{"hour": 7, "minute": 38}
